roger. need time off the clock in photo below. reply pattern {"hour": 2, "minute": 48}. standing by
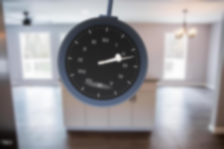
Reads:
{"hour": 2, "minute": 12}
